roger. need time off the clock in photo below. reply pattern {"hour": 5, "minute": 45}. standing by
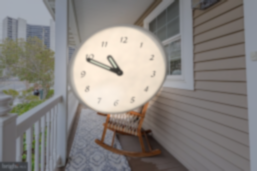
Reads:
{"hour": 10, "minute": 49}
